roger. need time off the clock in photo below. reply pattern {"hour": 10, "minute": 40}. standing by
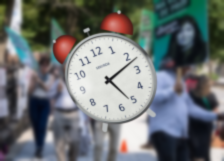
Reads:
{"hour": 5, "minute": 12}
